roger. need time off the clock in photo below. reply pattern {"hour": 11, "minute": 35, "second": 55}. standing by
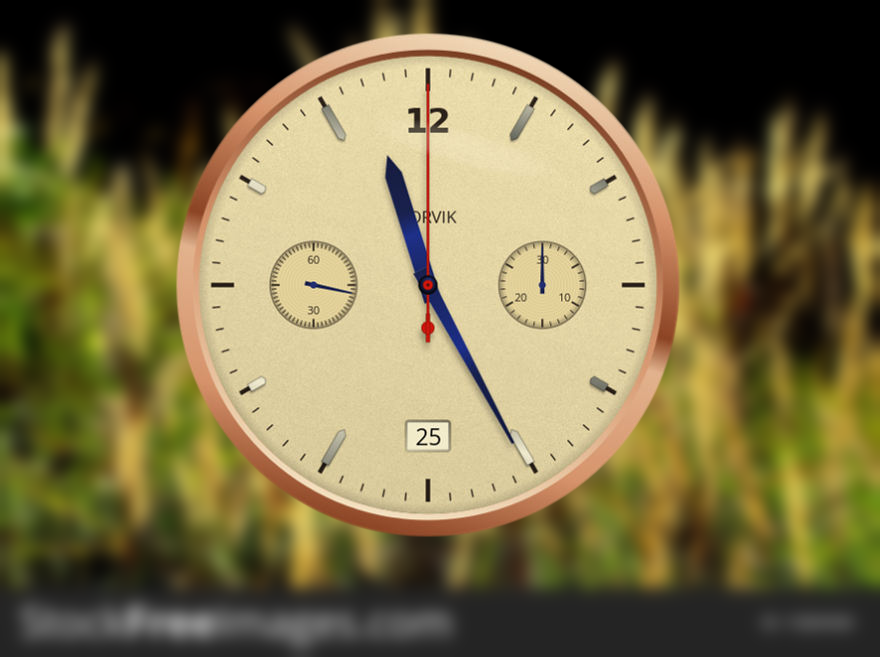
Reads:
{"hour": 11, "minute": 25, "second": 17}
